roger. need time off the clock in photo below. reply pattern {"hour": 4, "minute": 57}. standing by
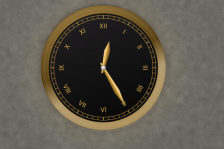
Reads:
{"hour": 12, "minute": 25}
